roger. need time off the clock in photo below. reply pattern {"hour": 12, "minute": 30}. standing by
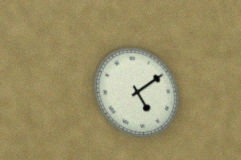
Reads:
{"hour": 5, "minute": 10}
